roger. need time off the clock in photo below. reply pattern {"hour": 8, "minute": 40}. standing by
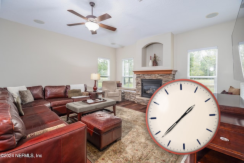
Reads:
{"hour": 1, "minute": 38}
